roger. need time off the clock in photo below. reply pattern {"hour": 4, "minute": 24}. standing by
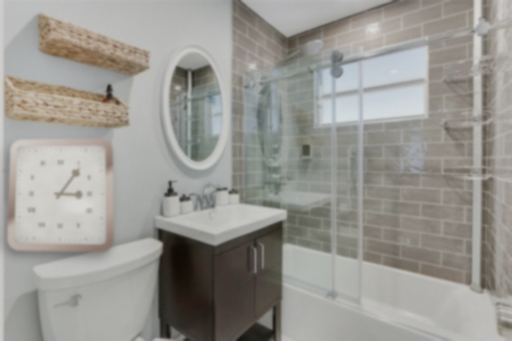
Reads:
{"hour": 3, "minute": 6}
